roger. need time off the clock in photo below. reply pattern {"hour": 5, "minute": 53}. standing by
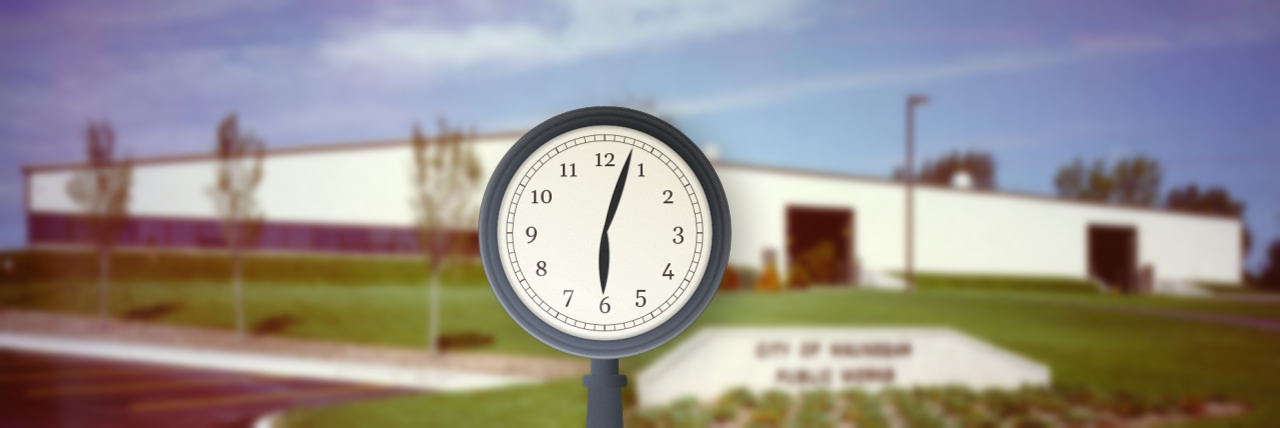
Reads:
{"hour": 6, "minute": 3}
